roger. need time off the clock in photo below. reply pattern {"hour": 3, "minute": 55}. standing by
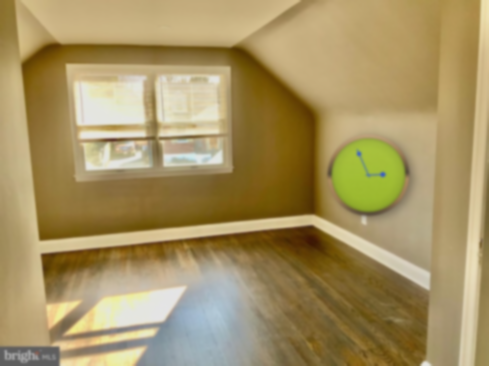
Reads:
{"hour": 2, "minute": 56}
